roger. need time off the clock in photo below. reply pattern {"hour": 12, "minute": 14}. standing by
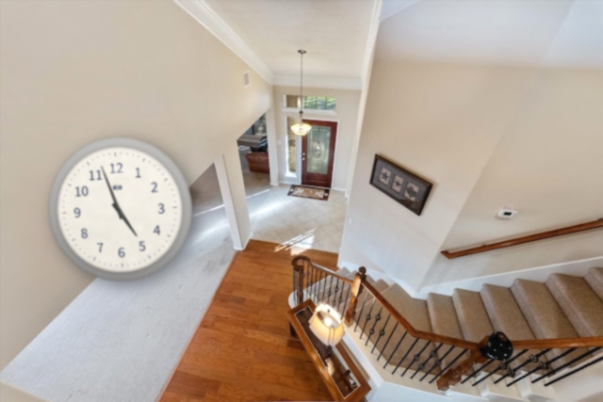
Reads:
{"hour": 4, "minute": 57}
